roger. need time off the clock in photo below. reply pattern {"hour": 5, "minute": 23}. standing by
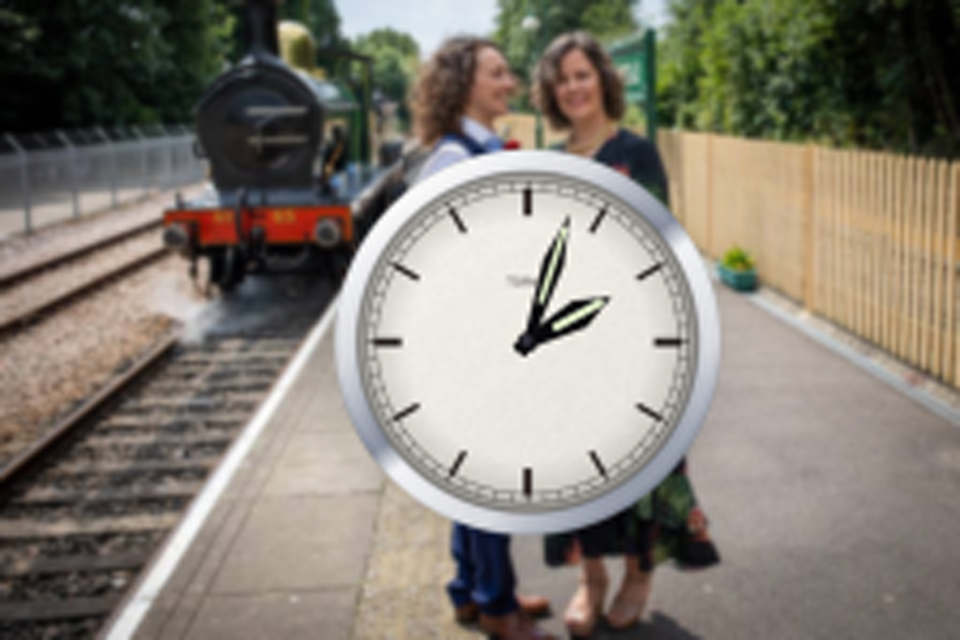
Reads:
{"hour": 2, "minute": 3}
